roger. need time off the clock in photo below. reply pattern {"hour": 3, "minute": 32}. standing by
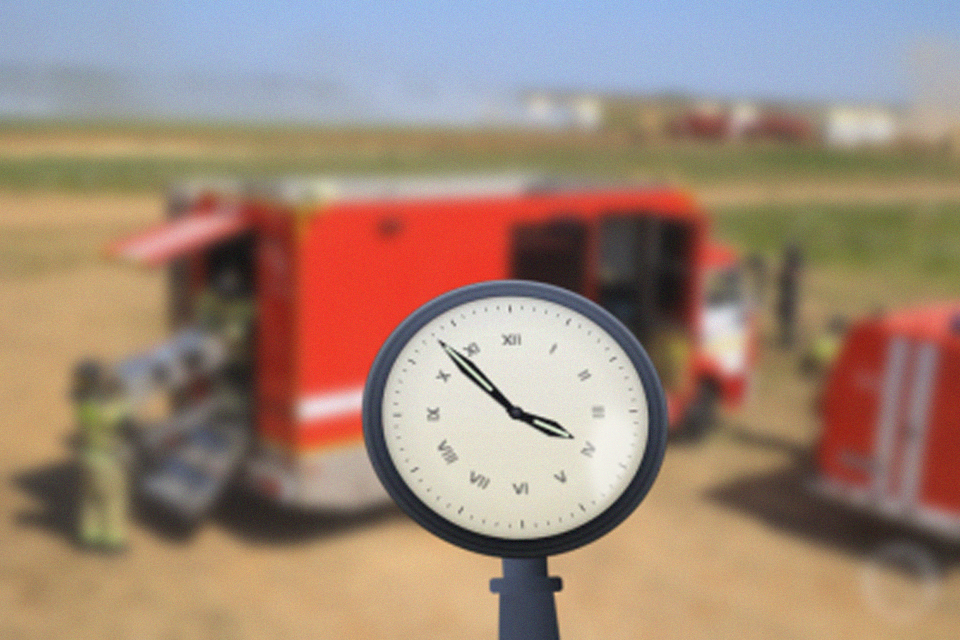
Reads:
{"hour": 3, "minute": 53}
